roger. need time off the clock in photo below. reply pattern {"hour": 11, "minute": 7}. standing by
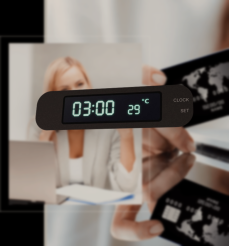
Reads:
{"hour": 3, "minute": 0}
